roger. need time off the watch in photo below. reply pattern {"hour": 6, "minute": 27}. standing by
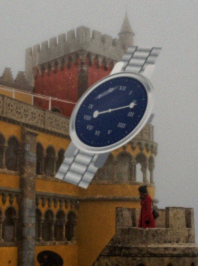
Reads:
{"hour": 8, "minute": 11}
